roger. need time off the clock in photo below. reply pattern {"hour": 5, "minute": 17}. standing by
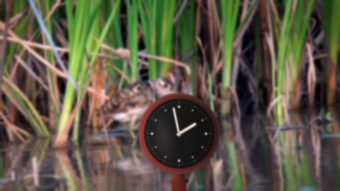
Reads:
{"hour": 1, "minute": 58}
